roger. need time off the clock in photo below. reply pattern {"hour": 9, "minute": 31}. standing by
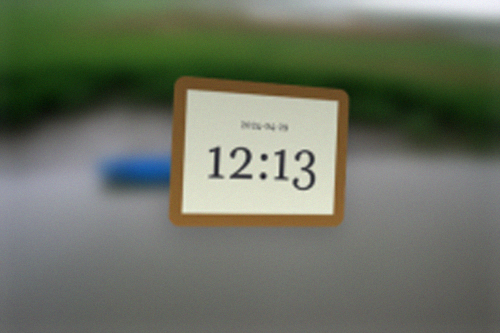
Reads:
{"hour": 12, "minute": 13}
